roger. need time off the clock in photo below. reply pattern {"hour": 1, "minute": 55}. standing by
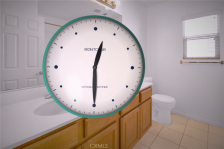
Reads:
{"hour": 12, "minute": 30}
